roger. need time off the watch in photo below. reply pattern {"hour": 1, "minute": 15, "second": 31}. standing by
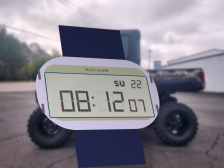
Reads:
{"hour": 8, "minute": 12, "second": 7}
